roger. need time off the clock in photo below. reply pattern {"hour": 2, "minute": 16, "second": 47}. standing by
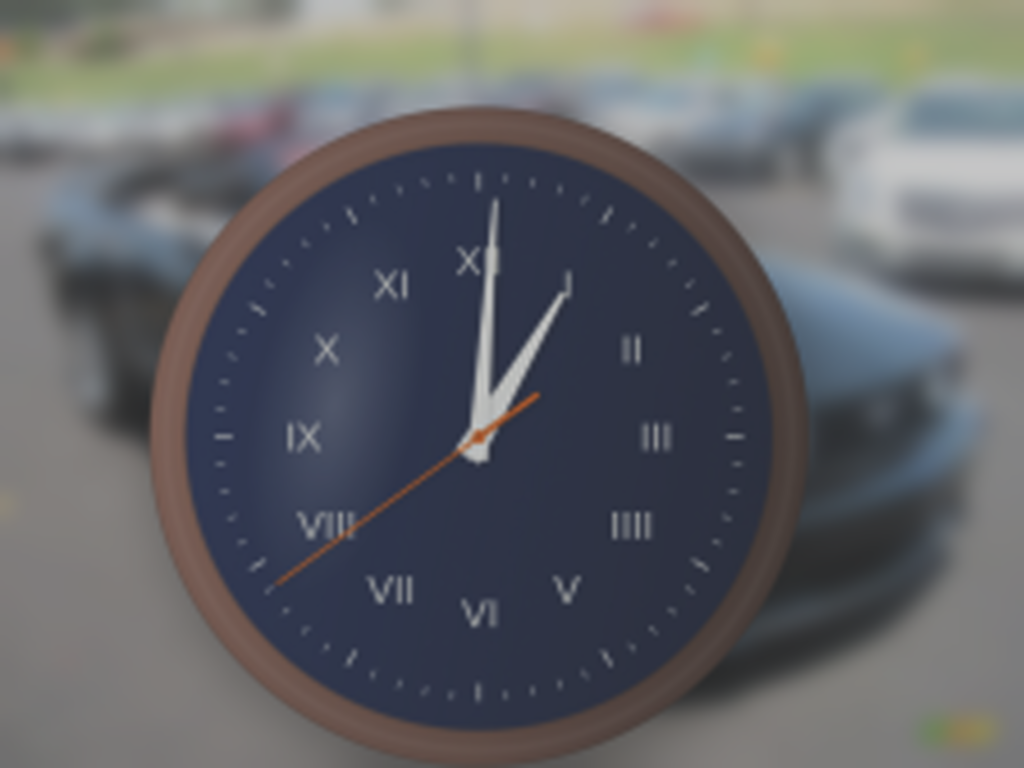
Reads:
{"hour": 1, "minute": 0, "second": 39}
